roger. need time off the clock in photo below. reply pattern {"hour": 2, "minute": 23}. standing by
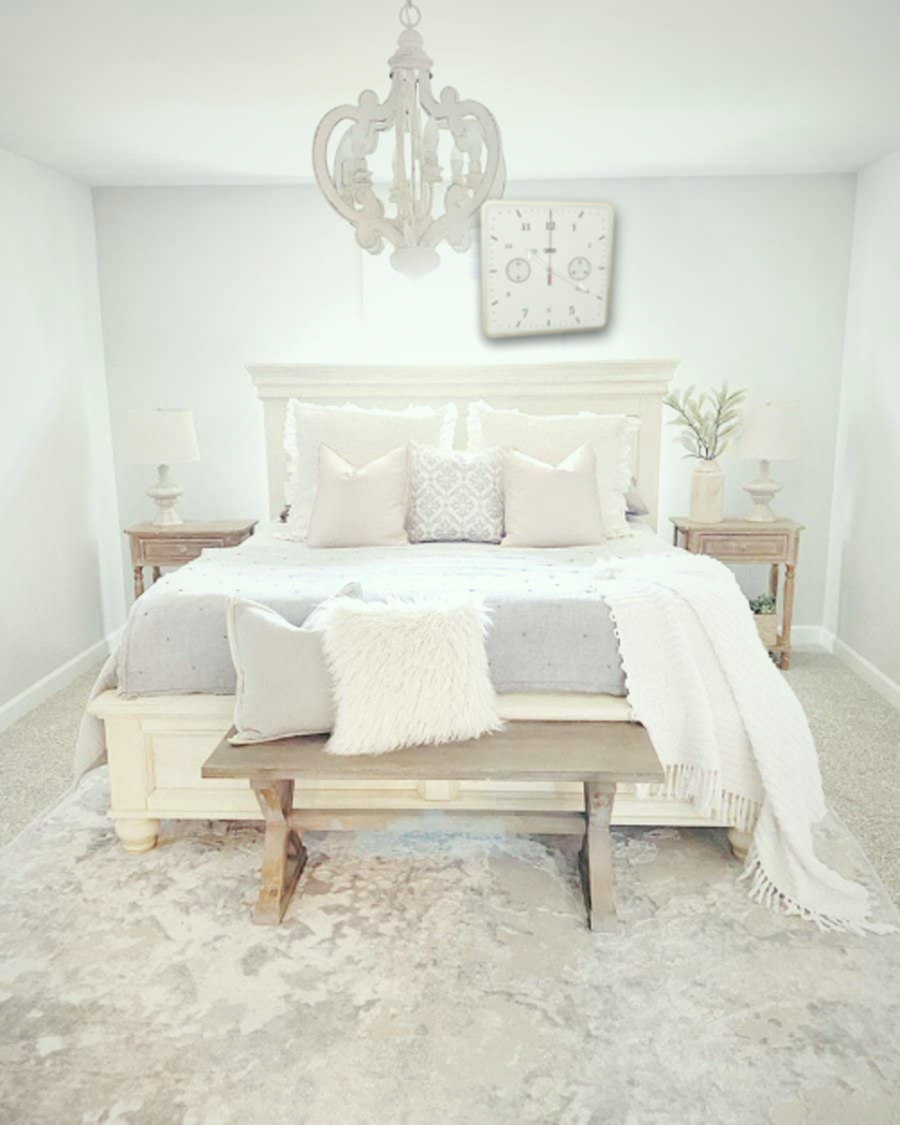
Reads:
{"hour": 10, "minute": 20}
